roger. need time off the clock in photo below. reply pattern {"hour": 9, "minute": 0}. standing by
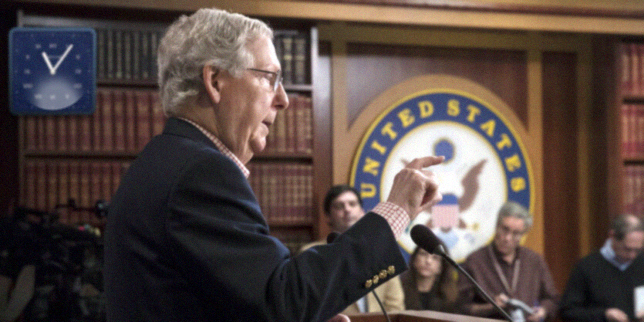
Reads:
{"hour": 11, "minute": 6}
